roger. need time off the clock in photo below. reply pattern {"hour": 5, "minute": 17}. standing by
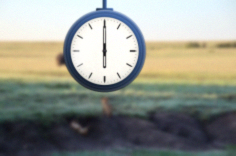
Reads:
{"hour": 6, "minute": 0}
